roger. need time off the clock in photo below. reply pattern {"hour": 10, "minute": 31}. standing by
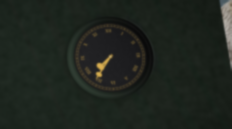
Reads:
{"hour": 7, "minute": 36}
